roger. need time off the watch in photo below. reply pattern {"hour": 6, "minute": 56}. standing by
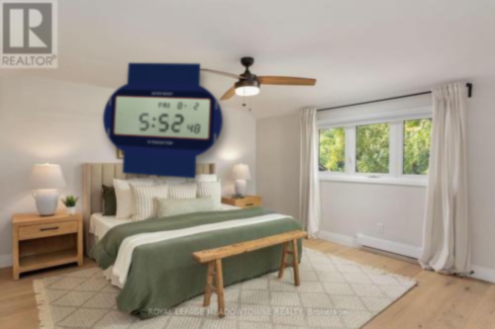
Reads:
{"hour": 5, "minute": 52}
